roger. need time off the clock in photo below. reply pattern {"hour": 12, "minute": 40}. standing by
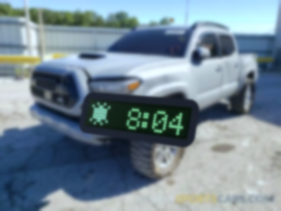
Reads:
{"hour": 8, "minute": 4}
